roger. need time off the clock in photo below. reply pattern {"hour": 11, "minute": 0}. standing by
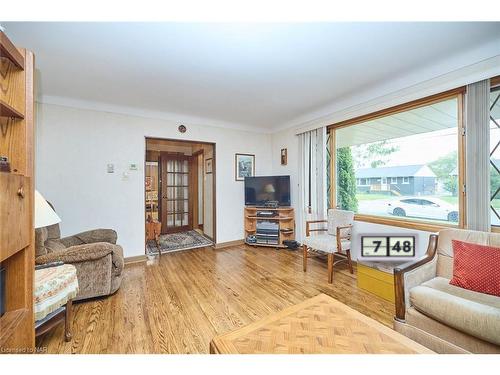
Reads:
{"hour": 7, "minute": 48}
